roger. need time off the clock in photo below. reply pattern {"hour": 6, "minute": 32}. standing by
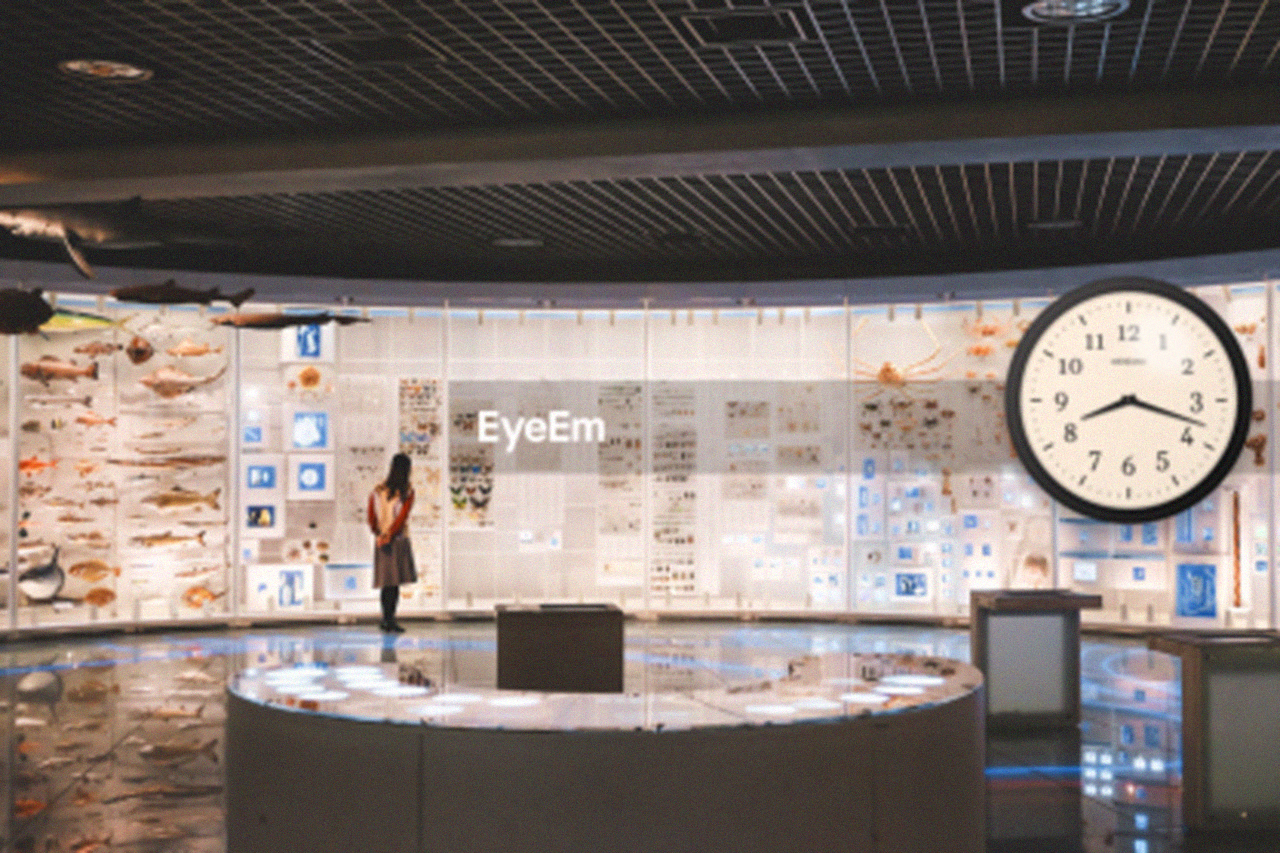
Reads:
{"hour": 8, "minute": 18}
